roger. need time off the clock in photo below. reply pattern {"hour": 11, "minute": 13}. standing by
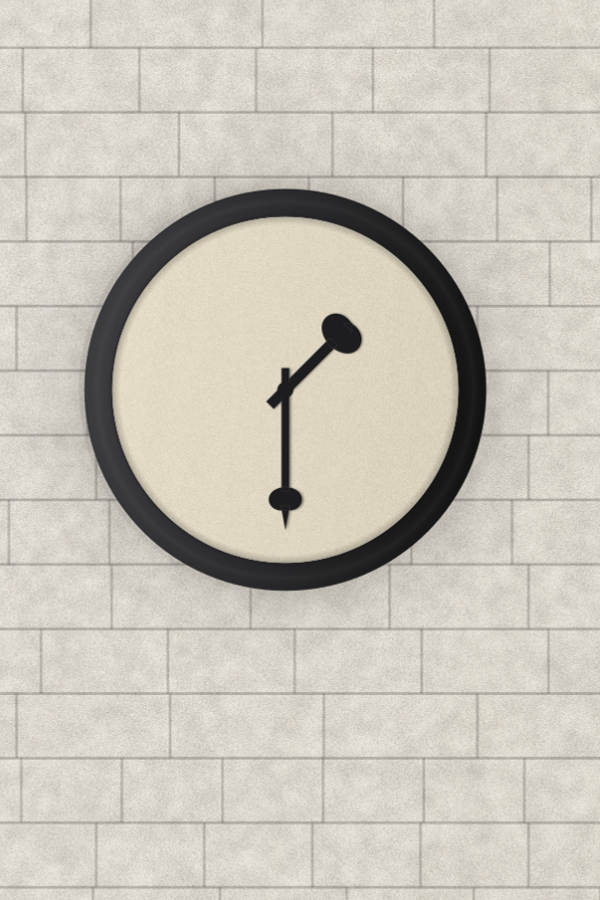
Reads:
{"hour": 1, "minute": 30}
